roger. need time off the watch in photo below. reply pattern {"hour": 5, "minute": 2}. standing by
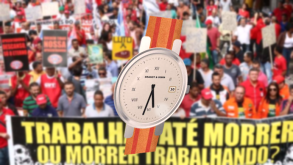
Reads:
{"hour": 5, "minute": 32}
